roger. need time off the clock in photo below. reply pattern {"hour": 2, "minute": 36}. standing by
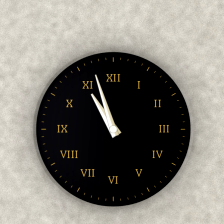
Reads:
{"hour": 10, "minute": 57}
